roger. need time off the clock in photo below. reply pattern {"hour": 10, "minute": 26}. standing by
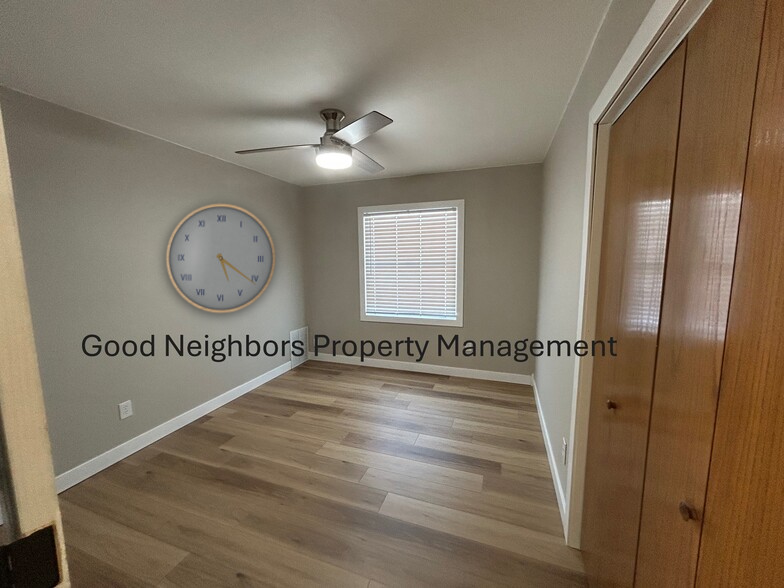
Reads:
{"hour": 5, "minute": 21}
